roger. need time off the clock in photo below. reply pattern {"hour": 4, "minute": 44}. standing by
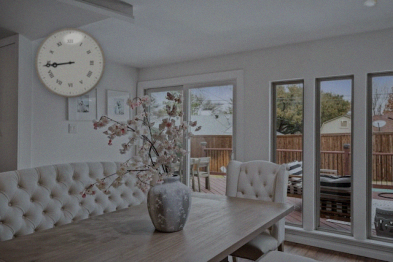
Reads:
{"hour": 8, "minute": 44}
